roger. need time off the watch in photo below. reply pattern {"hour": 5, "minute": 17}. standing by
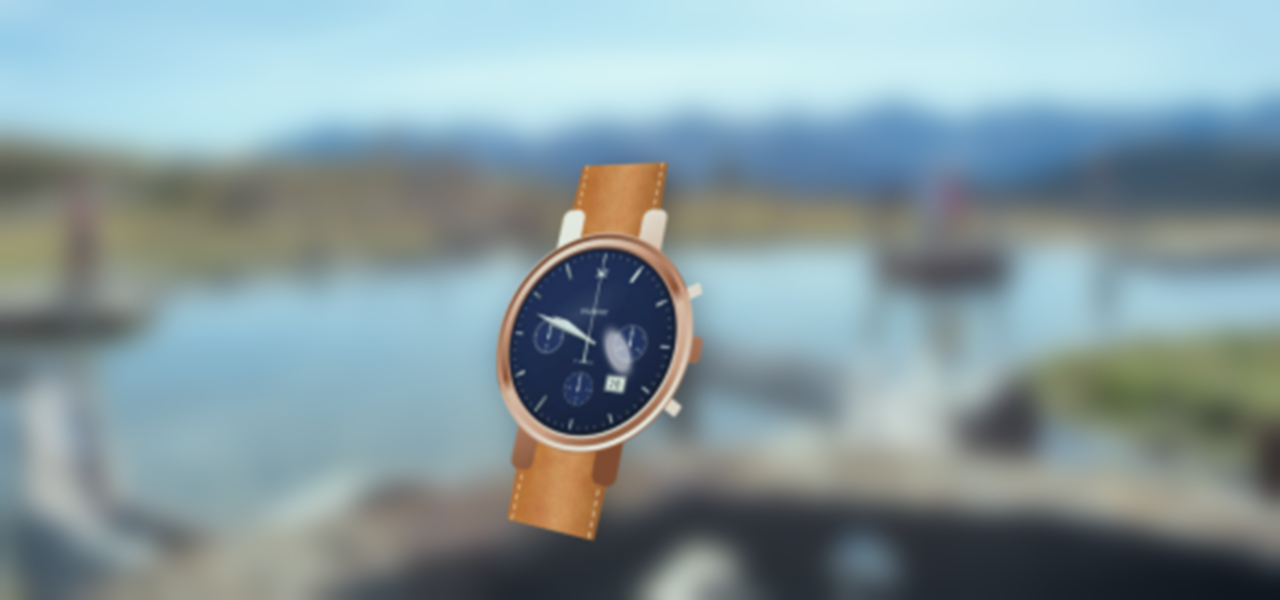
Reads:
{"hour": 9, "minute": 48}
